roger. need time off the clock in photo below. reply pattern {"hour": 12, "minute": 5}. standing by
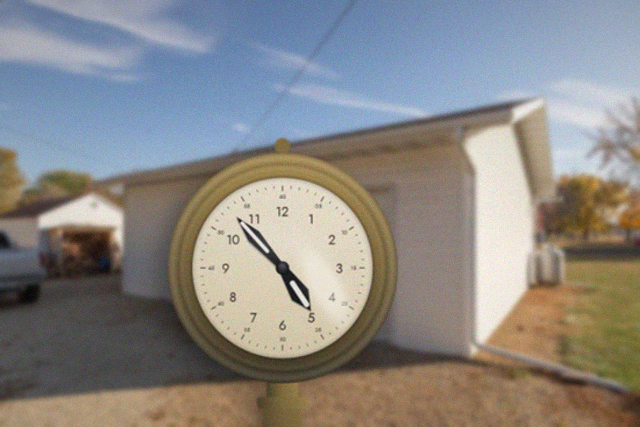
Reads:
{"hour": 4, "minute": 53}
